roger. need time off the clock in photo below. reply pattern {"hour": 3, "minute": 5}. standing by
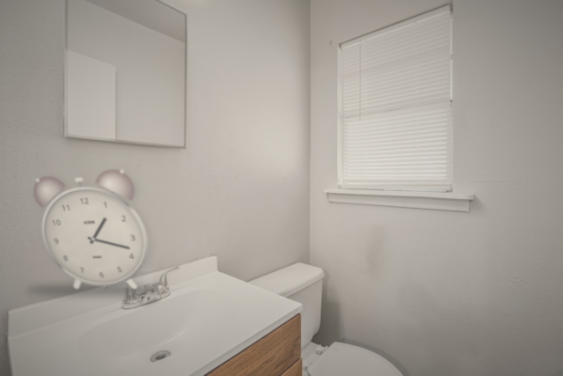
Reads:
{"hour": 1, "minute": 18}
